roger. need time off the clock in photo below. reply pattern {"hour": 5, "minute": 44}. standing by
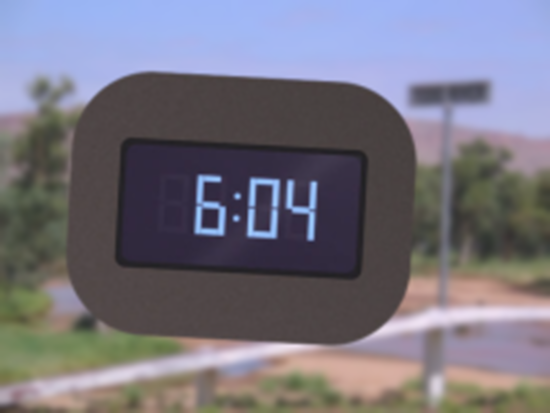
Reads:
{"hour": 6, "minute": 4}
